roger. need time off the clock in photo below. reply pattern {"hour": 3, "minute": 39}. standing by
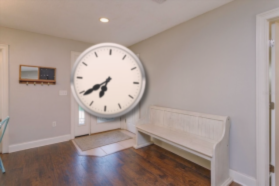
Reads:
{"hour": 6, "minute": 39}
